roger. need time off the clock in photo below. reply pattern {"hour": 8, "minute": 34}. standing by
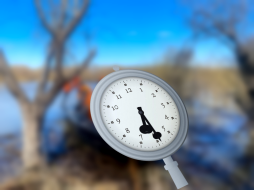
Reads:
{"hour": 6, "minute": 29}
